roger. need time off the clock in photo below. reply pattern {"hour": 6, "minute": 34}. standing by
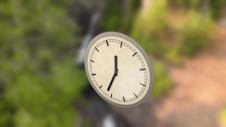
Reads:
{"hour": 12, "minute": 37}
